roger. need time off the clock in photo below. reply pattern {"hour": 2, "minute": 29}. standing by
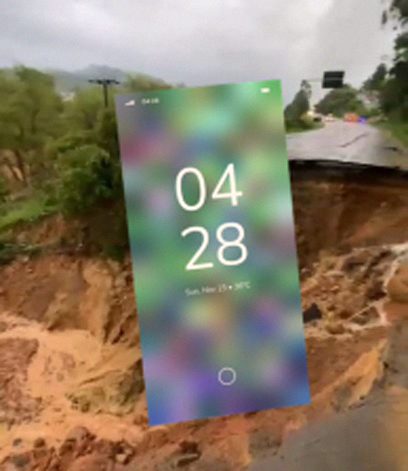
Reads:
{"hour": 4, "minute": 28}
